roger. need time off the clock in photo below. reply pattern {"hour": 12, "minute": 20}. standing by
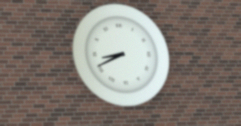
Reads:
{"hour": 8, "minute": 41}
